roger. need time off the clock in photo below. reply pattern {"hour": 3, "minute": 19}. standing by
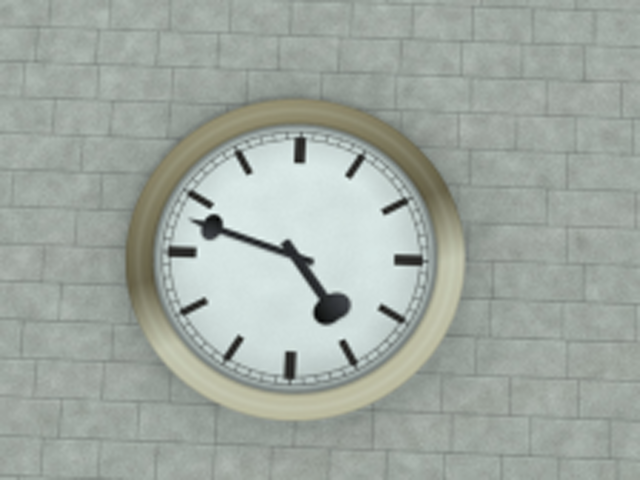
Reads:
{"hour": 4, "minute": 48}
